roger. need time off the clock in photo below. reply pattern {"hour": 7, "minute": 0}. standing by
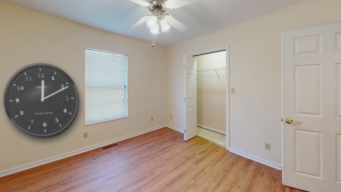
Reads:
{"hour": 12, "minute": 11}
